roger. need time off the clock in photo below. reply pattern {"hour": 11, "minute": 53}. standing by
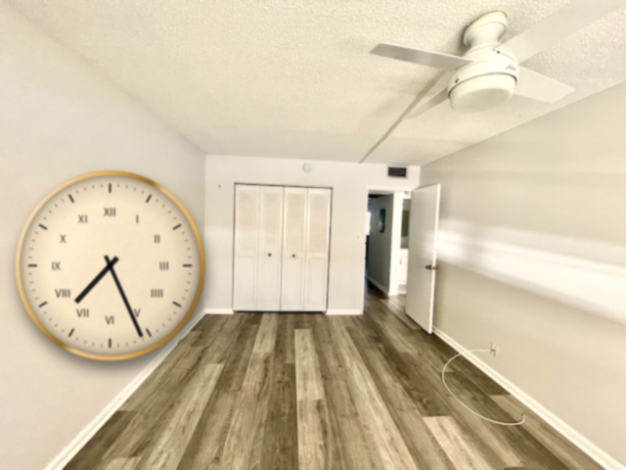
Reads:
{"hour": 7, "minute": 26}
